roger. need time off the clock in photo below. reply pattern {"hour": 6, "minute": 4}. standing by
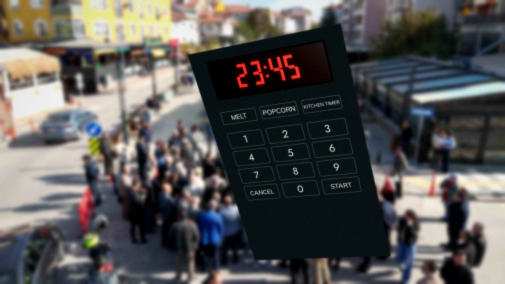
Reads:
{"hour": 23, "minute": 45}
